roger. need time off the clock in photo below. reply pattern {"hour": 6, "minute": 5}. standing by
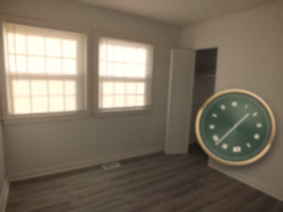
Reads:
{"hour": 1, "minute": 38}
